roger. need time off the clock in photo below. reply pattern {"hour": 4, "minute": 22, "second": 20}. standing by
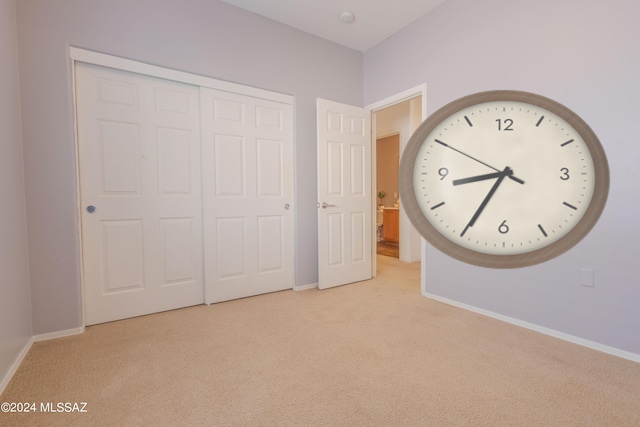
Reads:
{"hour": 8, "minute": 34, "second": 50}
